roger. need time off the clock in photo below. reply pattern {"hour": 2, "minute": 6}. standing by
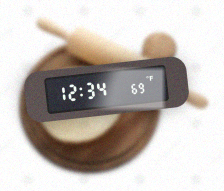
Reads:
{"hour": 12, "minute": 34}
